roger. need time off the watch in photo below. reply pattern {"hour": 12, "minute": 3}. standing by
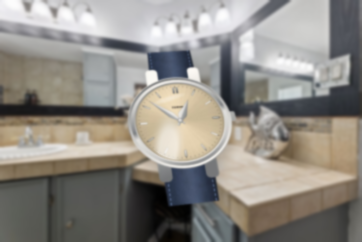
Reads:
{"hour": 12, "minute": 52}
